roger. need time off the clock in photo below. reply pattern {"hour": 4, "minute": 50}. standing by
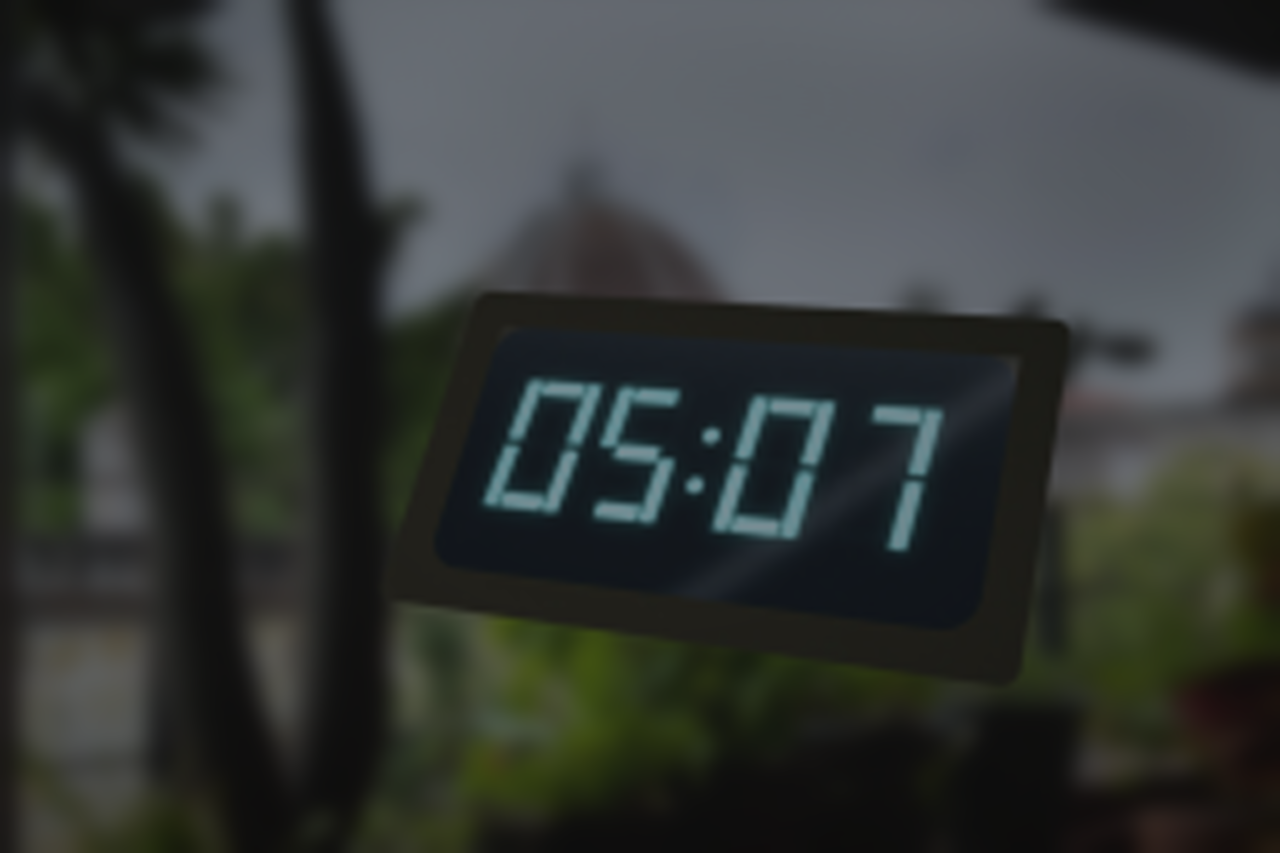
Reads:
{"hour": 5, "minute": 7}
